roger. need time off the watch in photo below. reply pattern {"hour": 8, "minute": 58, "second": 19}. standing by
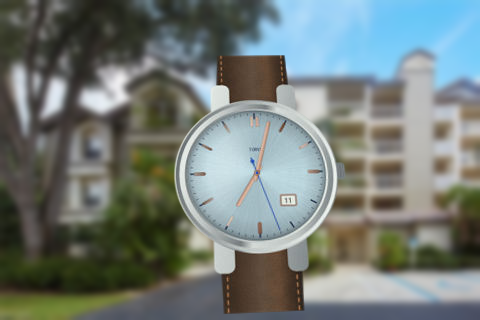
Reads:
{"hour": 7, "minute": 2, "second": 27}
